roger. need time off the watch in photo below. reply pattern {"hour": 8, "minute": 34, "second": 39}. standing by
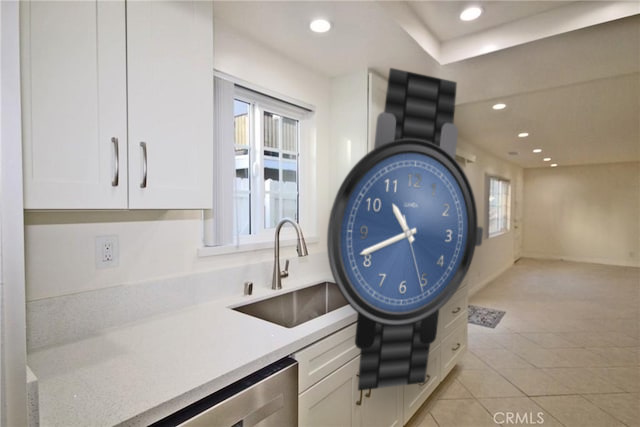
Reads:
{"hour": 10, "minute": 41, "second": 26}
